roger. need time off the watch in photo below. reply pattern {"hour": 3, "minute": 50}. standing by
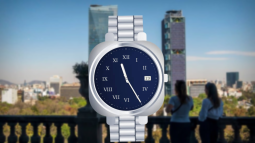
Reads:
{"hour": 11, "minute": 25}
